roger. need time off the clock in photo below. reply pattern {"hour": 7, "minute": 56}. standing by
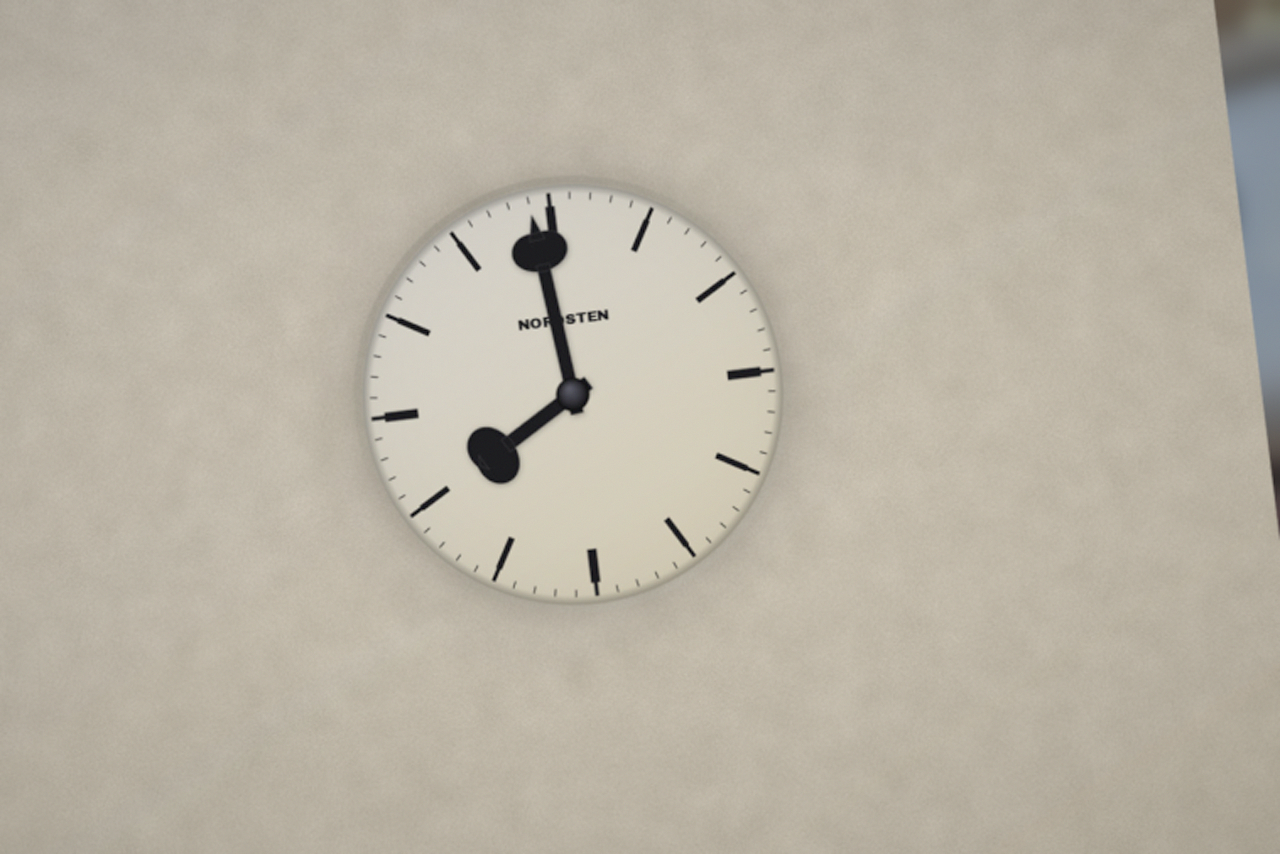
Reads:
{"hour": 7, "minute": 59}
